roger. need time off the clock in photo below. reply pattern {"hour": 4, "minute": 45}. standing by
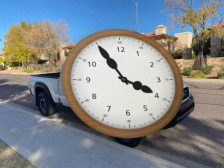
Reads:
{"hour": 3, "minute": 55}
